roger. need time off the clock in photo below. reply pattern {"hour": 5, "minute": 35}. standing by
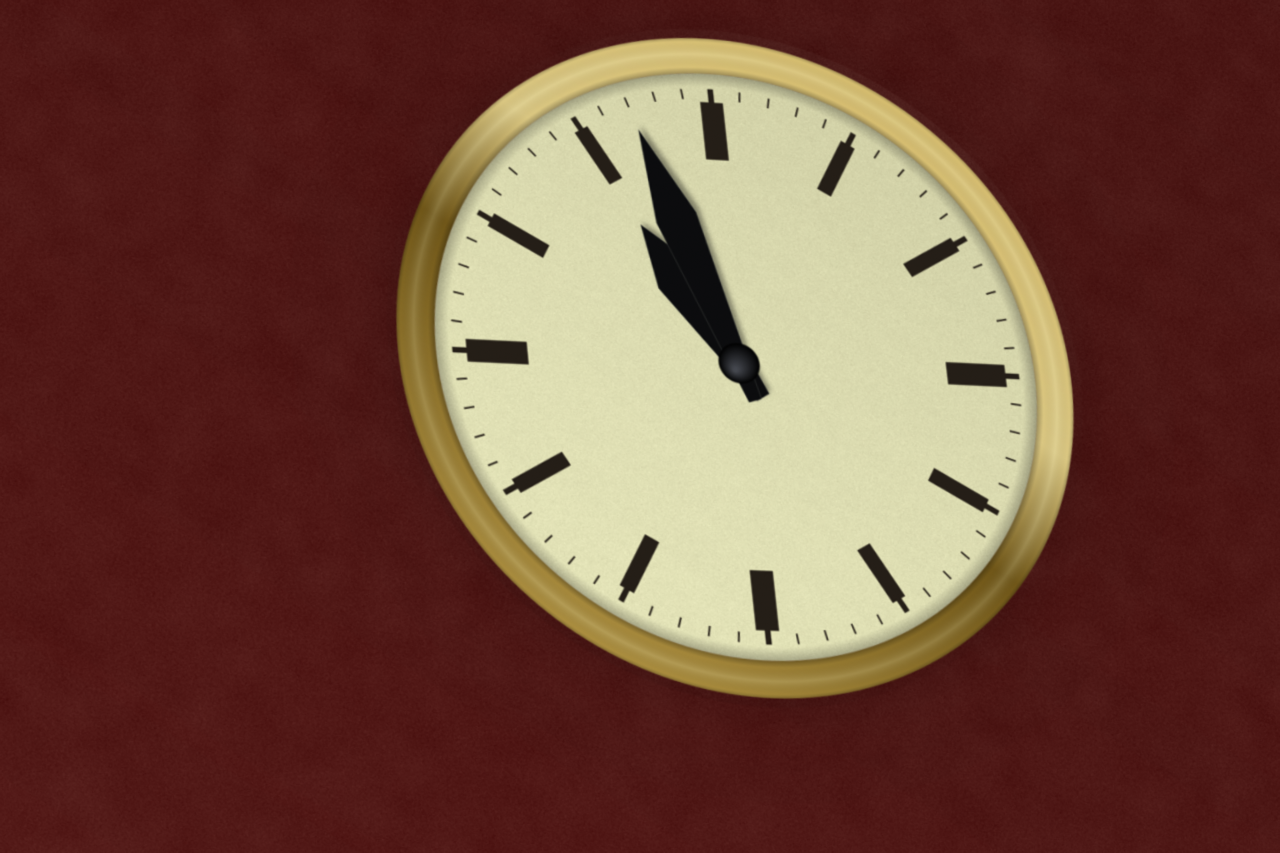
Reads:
{"hour": 10, "minute": 57}
